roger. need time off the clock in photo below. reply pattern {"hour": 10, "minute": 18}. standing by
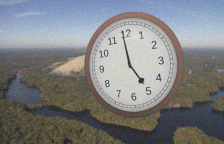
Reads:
{"hour": 4, "minute": 59}
